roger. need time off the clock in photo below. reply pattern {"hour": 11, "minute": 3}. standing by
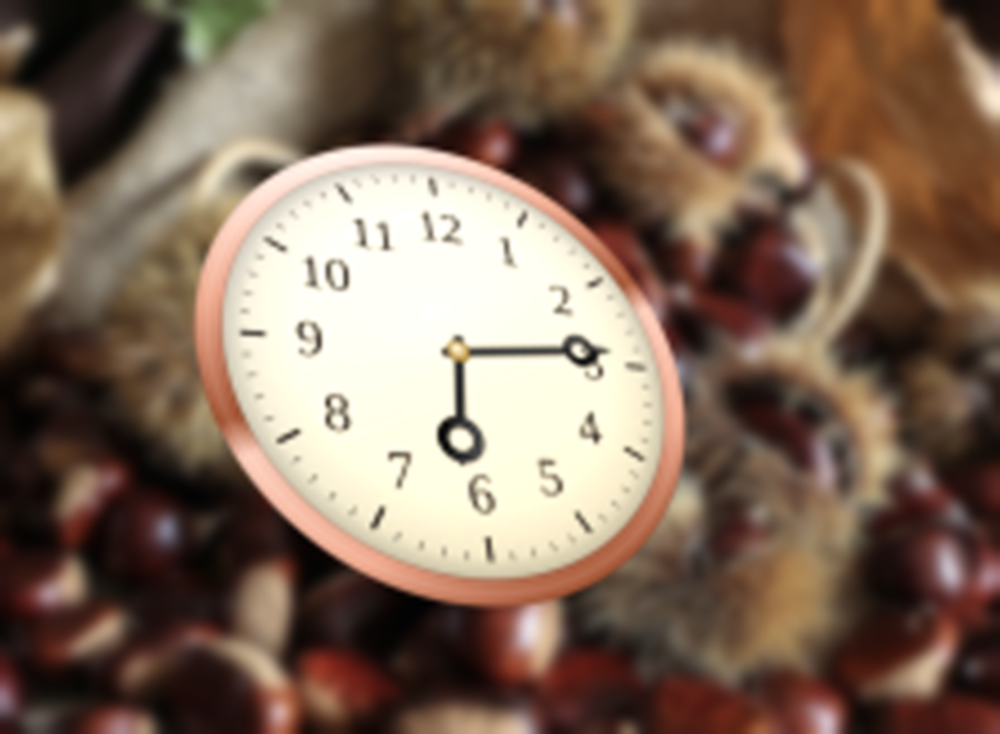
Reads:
{"hour": 6, "minute": 14}
